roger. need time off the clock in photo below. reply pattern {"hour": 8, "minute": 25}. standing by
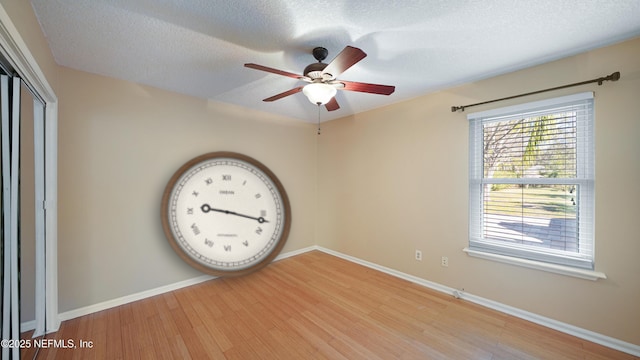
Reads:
{"hour": 9, "minute": 17}
